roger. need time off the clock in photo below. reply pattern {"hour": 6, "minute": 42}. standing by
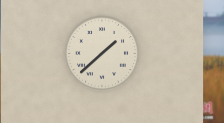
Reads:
{"hour": 1, "minute": 38}
